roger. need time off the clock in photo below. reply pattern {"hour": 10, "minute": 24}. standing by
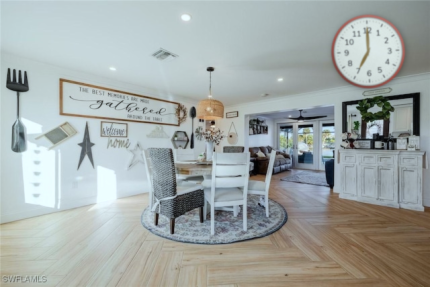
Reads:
{"hour": 7, "minute": 0}
